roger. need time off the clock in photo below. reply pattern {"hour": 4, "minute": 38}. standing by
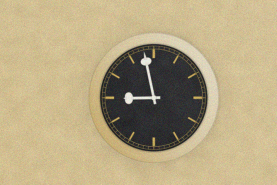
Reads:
{"hour": 8, "minute": 58}
